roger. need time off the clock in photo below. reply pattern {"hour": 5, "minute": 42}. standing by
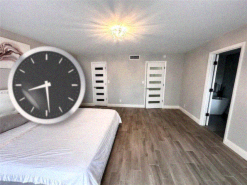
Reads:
{"hour": 8, "minute": 29}
